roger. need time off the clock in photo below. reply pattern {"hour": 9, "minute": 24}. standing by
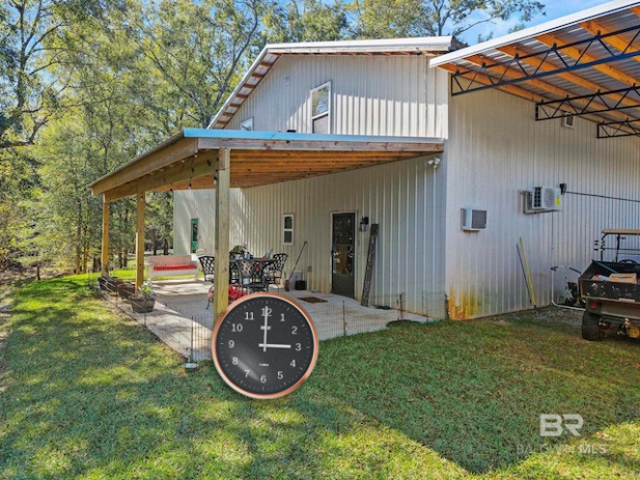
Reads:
{"hour": 3, "minute": 0}
